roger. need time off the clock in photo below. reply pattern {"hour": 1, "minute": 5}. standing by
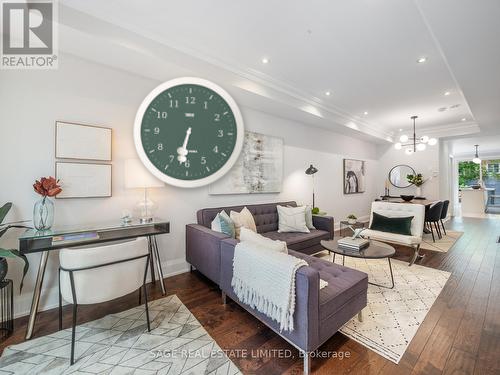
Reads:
{"hour": 6, "minute": 32}
